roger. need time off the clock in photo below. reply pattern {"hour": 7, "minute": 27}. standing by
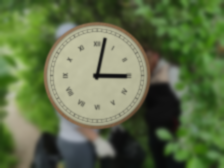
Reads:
{"hour": 3, "minute": 2}
